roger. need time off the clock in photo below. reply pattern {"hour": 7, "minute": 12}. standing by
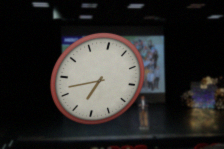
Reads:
{"hour": 6, "minute": 42}
